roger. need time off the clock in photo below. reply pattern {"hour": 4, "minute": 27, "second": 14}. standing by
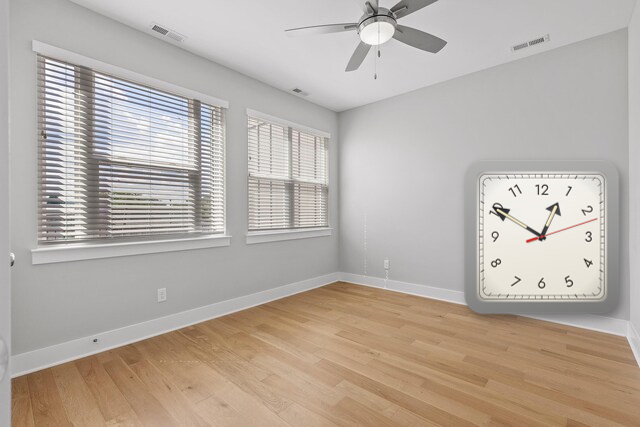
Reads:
{"hour": 12, "minute": 50, "second": 12}
